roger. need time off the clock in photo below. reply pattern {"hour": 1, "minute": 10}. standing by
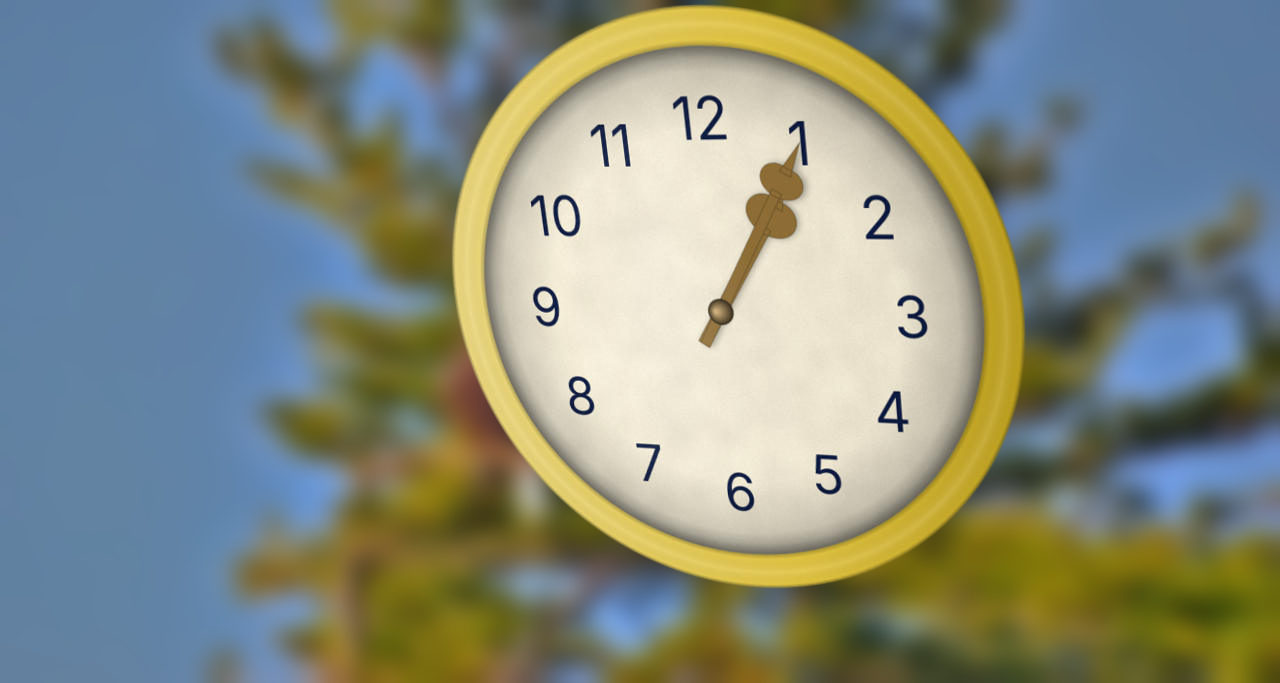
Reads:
{"hour": 1, "minute": 5}
